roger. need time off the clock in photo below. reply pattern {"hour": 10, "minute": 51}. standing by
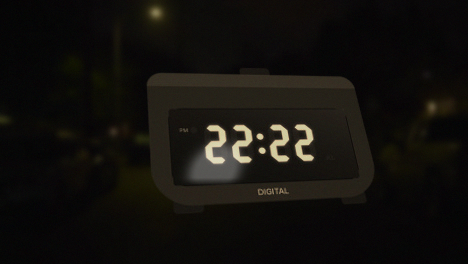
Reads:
{"hour": 22, "minute": 22}
